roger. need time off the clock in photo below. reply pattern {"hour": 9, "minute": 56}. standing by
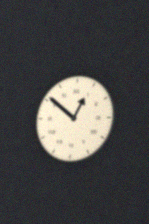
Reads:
{"hour": 12, "minute": 51}
